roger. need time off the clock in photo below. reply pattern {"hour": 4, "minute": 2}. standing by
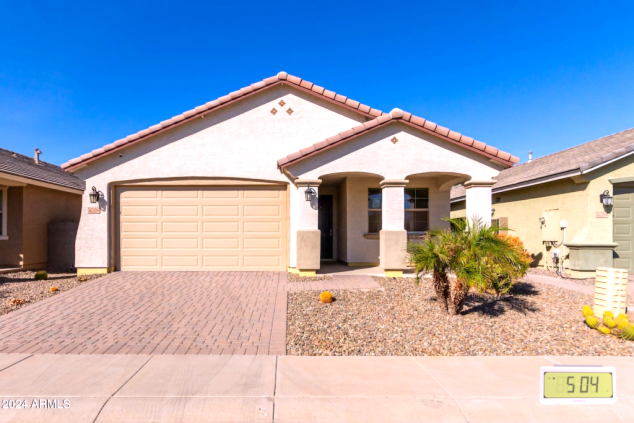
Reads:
{"hour": 5, "minute": 4}
